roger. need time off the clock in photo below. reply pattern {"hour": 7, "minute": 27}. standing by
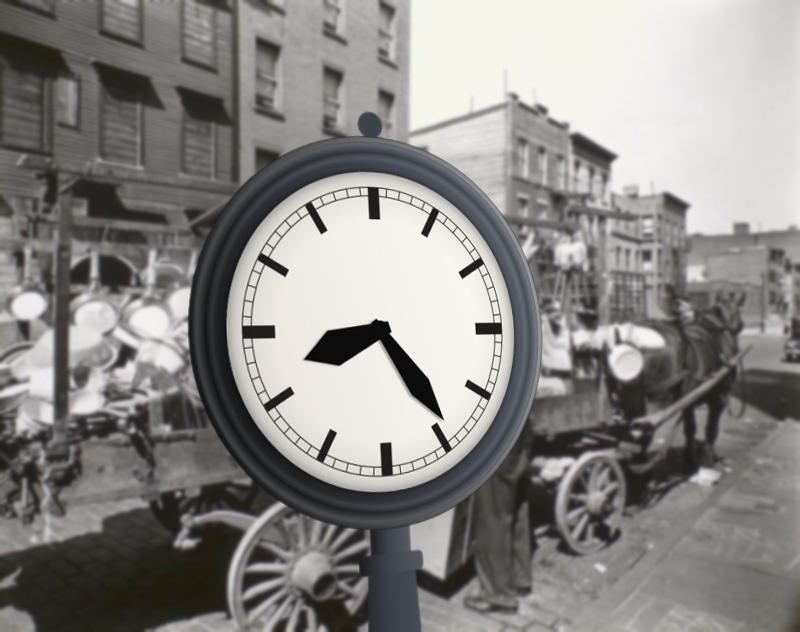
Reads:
{"hour": 8, "minute": 24}
